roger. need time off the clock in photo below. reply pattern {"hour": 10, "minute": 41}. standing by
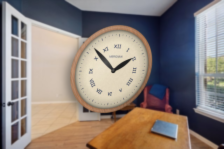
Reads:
{"hour": 1, "minute": 52}
